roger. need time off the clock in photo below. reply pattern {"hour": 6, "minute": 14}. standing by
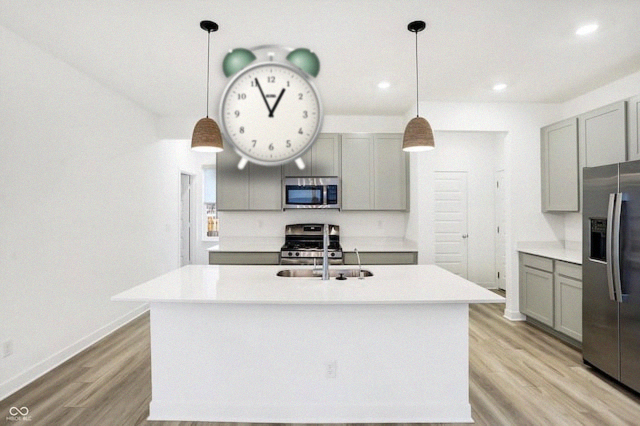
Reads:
{"hour": 12, "minute": 56}
